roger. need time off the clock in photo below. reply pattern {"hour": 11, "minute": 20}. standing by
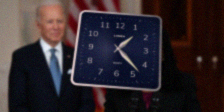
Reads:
{"hour": 1, "minute": 23}
